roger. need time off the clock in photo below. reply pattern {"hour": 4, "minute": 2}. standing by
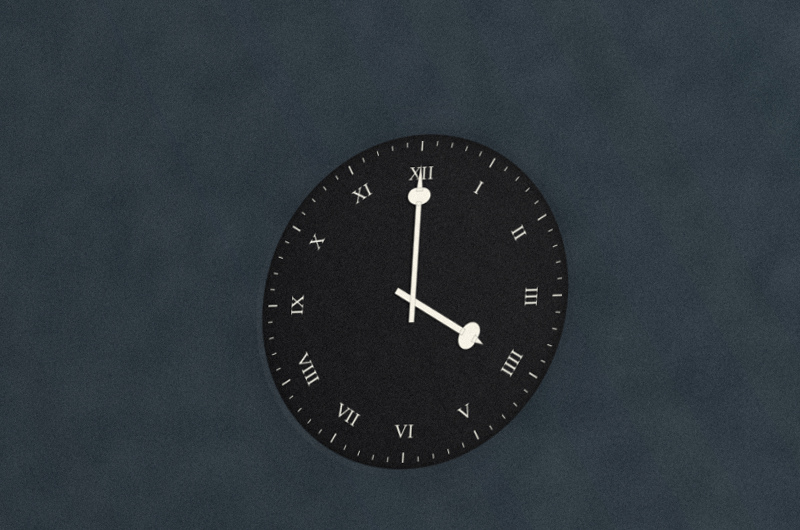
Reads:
{"hour": 4, "minute": 0}
